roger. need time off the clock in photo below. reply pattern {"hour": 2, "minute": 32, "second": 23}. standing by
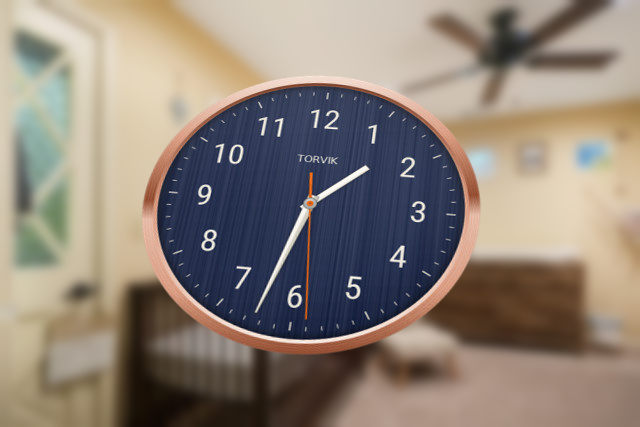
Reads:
{"hour": 1, "minute": 32, "second": 29}
